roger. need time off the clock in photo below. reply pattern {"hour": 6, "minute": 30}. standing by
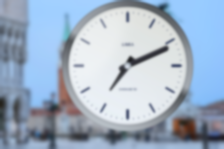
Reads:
{"hour": 7, "minute": 11}
